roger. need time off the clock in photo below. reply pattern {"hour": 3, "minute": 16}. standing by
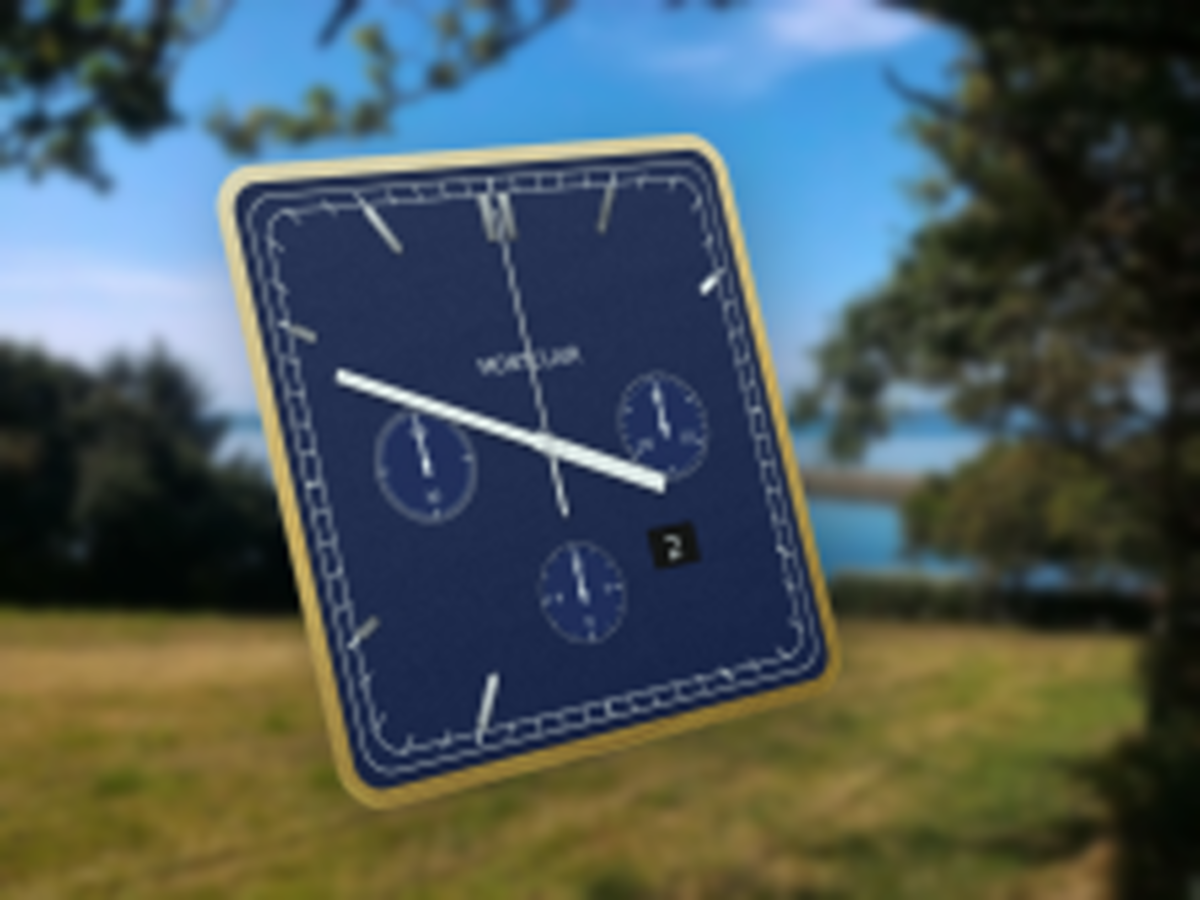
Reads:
{"hour": 3, "minute": 49}
